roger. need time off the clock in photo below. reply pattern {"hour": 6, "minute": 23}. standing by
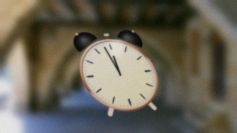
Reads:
{"hour": 11, "minute": 58}
